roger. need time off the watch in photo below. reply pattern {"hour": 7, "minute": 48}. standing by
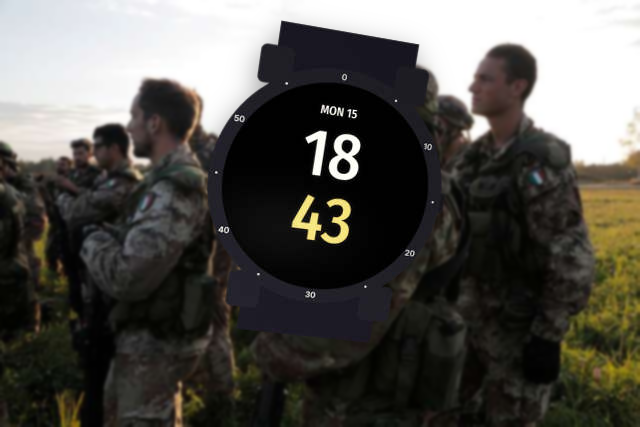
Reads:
{"hour": 18, "minute": 43}
